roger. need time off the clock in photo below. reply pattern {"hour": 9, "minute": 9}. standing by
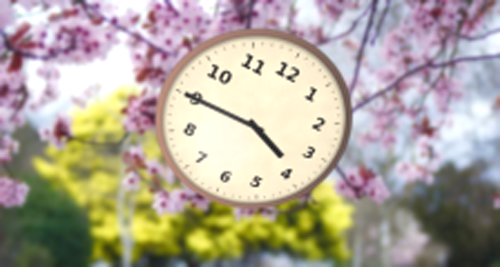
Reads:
{"hour": 3, "minute": 45}
